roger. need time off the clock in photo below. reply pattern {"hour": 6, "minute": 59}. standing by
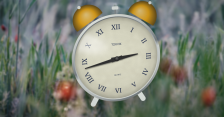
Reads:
{"hour": 2, "minute": 43}
